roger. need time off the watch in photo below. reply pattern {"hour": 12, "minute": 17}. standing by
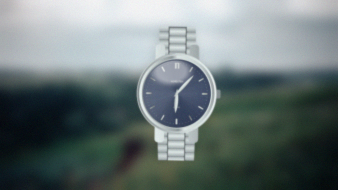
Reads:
{"hour": 6, "minute": 7}
